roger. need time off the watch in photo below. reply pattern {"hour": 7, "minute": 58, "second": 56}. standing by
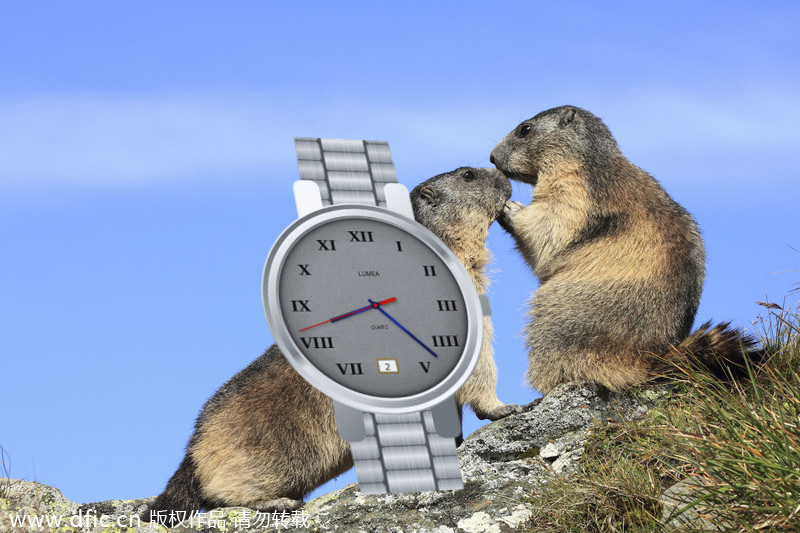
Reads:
{"hour": 8, "minute": 22, "second": 42}
